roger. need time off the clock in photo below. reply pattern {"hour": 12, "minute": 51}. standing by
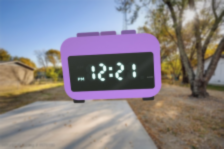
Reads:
{"hour": 12, "minute": 21}
